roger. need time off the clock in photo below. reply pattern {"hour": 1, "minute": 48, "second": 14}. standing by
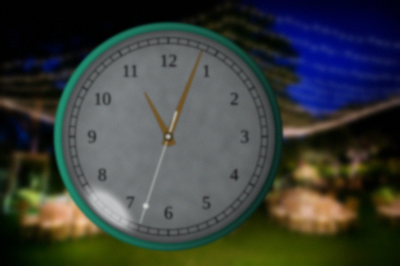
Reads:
{"hour": 11, "minute": 3, "second": 33}
